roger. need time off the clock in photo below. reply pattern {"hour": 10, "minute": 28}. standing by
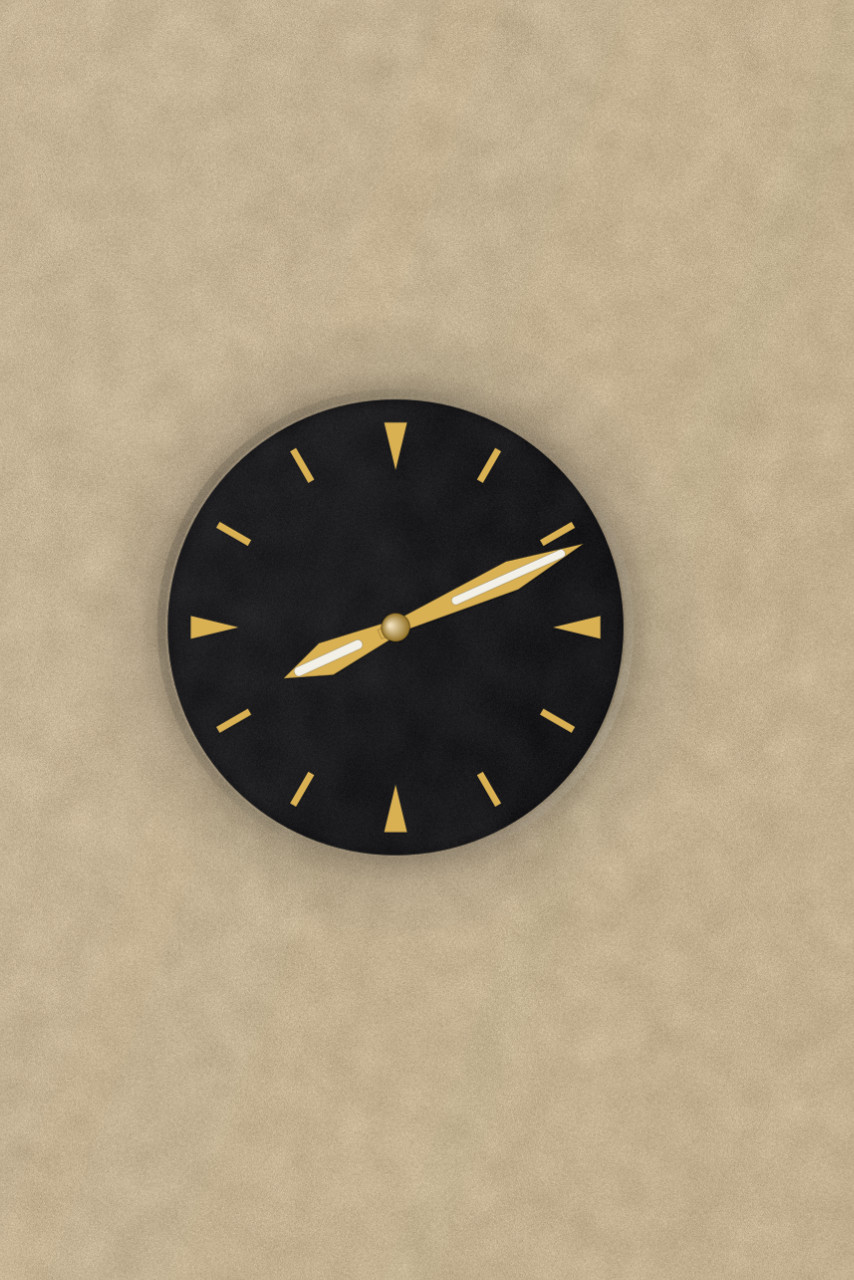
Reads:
{"hour": 8, "minute": 11}
